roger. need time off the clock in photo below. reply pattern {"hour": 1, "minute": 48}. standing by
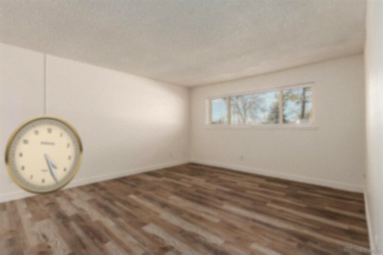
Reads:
{"hour": 4, "minute": 25}
